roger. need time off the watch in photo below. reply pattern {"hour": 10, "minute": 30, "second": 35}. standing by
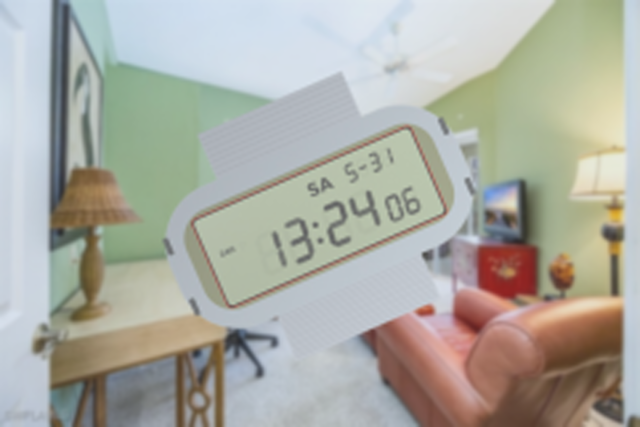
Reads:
{"hour": 13, "minute": 24, "second": 6}
